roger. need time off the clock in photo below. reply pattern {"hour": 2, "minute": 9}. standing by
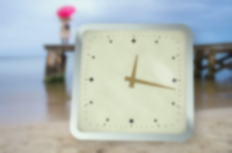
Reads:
{"hour": 12, "minute": 17}
